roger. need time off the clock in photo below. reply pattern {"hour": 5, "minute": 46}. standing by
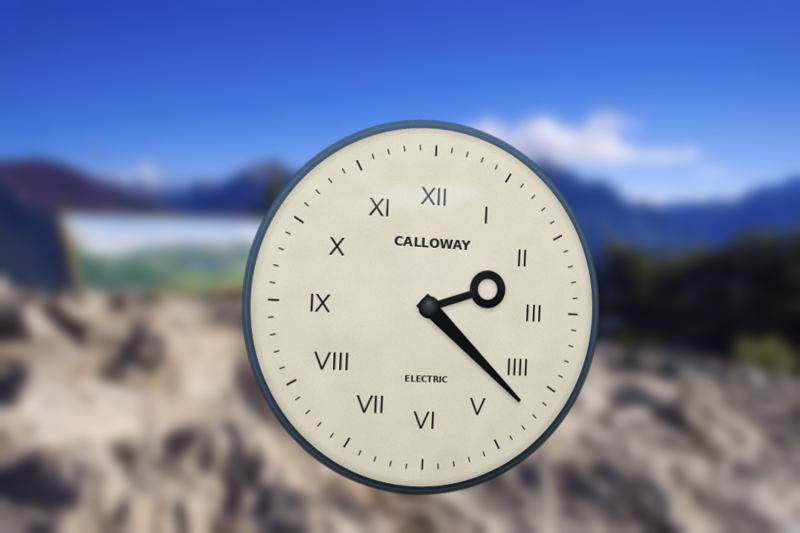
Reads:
{"hour": 2, "minute": 22}
